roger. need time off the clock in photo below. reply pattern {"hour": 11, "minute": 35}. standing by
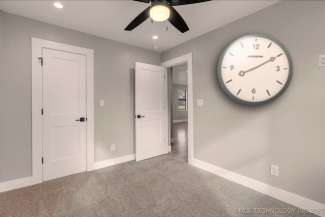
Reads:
{"hour": 8, "minute": 10}
